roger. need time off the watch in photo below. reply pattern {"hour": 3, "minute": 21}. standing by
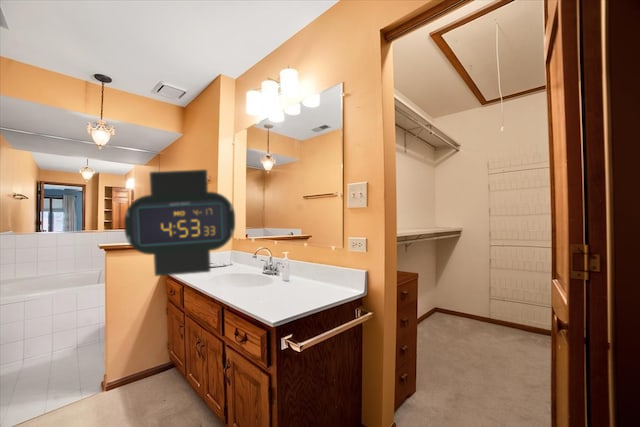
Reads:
{"hour": 4, "minute": 53}
